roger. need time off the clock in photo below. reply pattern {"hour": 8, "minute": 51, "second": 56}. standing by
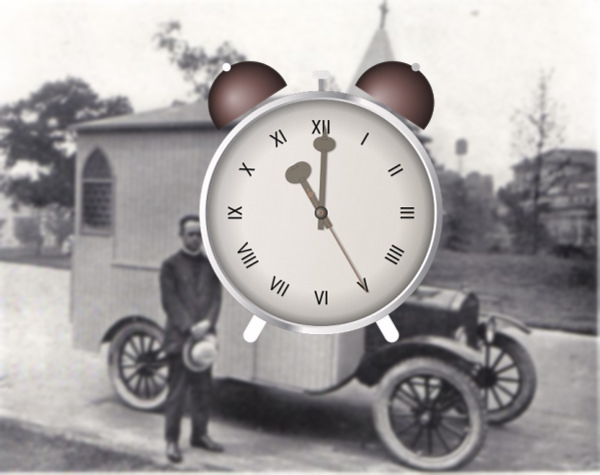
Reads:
{"hour": 11, "minute": 0, "second": 25}
